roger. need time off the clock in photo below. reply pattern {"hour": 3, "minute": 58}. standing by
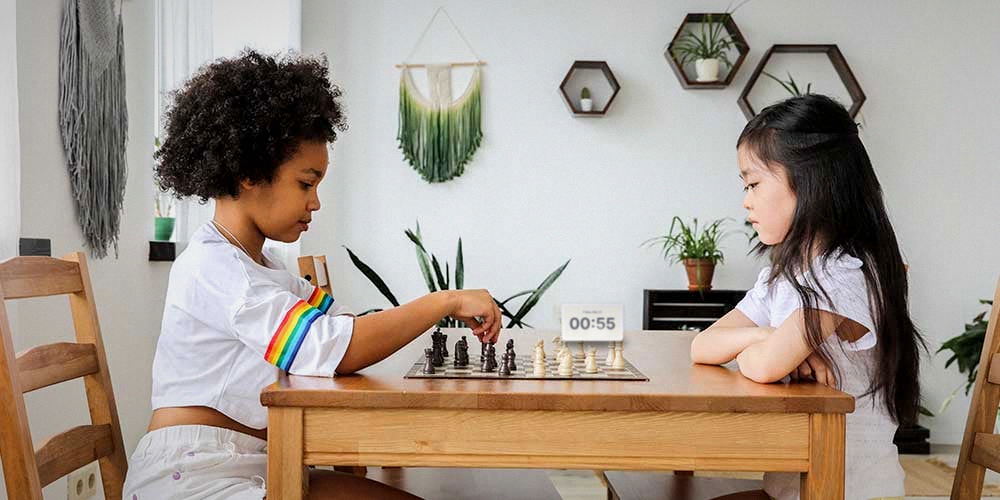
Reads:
{"hour": 0, "minute": 55}
